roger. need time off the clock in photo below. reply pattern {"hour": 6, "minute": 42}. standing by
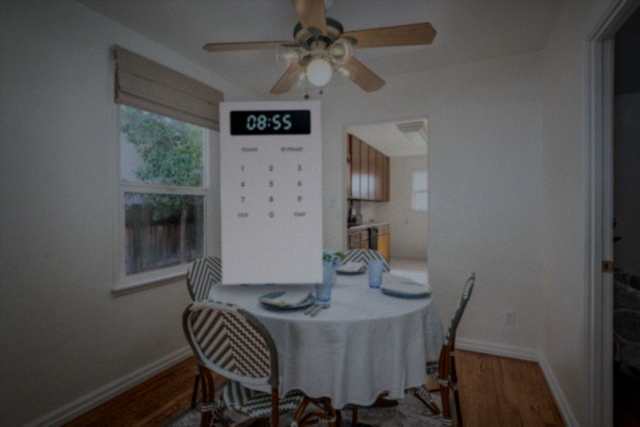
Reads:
{"hour": 8, "minute": 55}
